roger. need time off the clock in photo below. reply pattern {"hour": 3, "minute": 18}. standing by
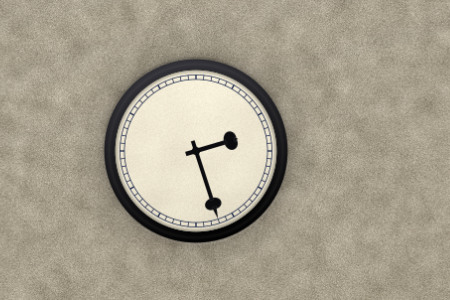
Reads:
{"hour": 2, "minute": 27}
